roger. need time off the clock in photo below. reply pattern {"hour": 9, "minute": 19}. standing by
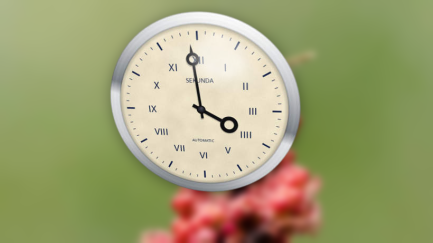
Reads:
{"hour": 3, "minute": 59}
